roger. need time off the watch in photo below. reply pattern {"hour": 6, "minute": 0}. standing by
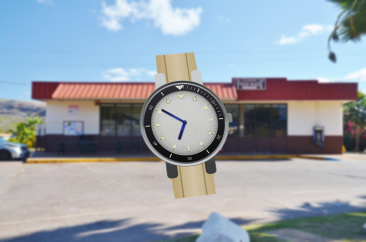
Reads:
{"hour": 6, "minute": 51}
